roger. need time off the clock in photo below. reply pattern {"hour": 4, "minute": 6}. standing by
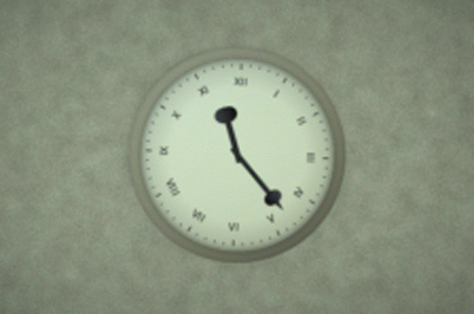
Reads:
{"hour": 11, "minute": 23}
